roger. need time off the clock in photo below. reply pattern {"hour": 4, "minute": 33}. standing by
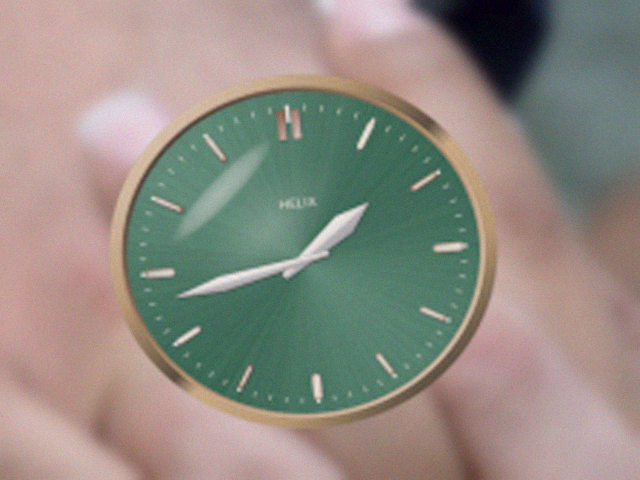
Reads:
{"hour": 1, "minute": 43}
